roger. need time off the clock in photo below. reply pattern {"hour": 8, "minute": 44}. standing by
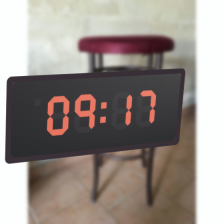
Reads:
{"hour": 9, "minute": 17}
